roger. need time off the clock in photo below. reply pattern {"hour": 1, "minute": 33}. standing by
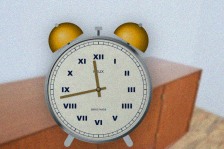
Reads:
{"hour": 11, "minute": 43}
